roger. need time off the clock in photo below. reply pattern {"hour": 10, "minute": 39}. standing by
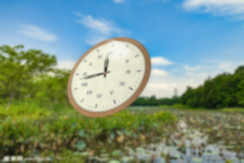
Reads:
{"hour": 11, "minute": 43}
